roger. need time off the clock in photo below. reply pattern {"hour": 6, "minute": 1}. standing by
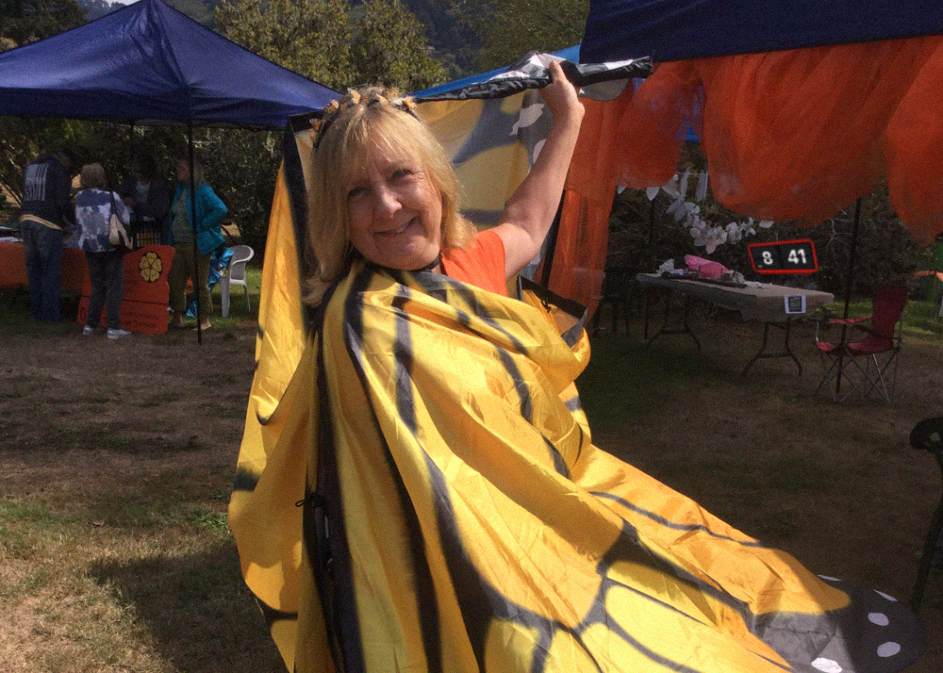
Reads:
{"hour": 8, "minute": 41}
